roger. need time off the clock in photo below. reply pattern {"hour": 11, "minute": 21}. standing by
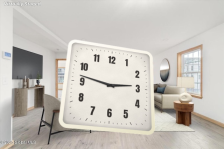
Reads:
{"hour": 2, "minute": 47}
